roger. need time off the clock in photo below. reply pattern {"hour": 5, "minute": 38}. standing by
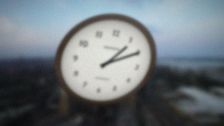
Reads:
{"hour": 1, "minute": 10}
